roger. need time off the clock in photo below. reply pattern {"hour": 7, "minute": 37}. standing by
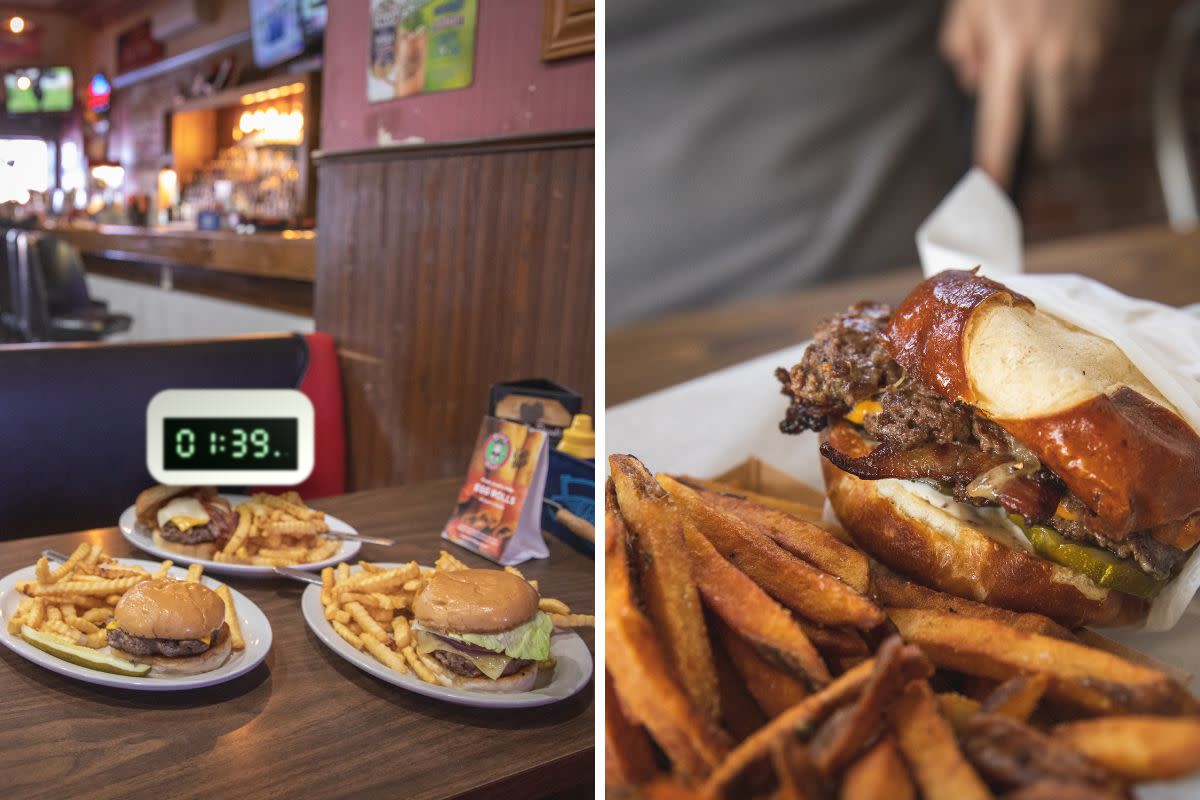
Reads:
{"hour": 1, "minute": 39}
